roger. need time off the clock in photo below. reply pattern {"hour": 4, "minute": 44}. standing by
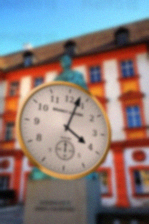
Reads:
{"hour": 4, "minute": 3}
